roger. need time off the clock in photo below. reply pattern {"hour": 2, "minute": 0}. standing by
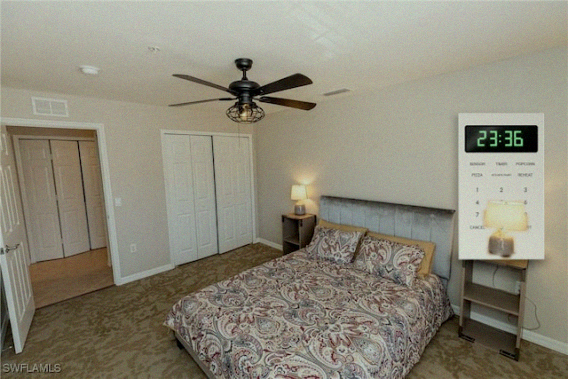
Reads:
{"hour": 23, "minute": 36}
